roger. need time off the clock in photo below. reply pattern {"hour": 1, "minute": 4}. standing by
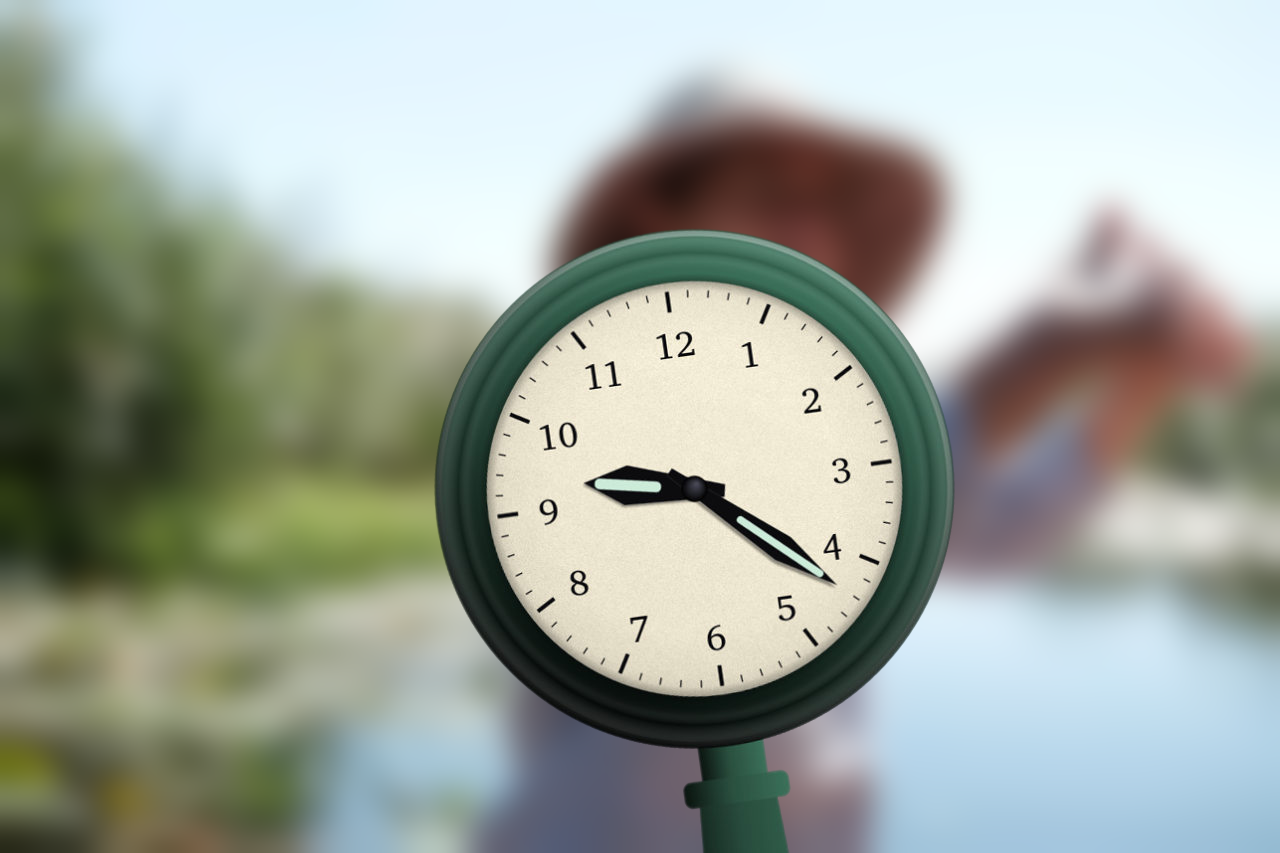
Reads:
{"hour": 9, "minute": 22}
